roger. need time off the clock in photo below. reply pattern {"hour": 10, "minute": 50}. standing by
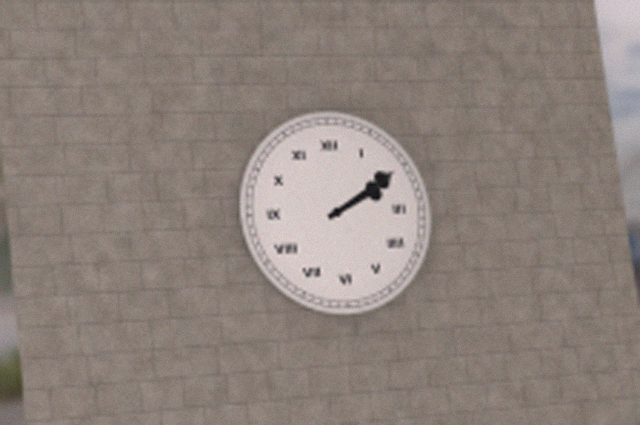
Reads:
{"hour": 2, "minute": 10}
